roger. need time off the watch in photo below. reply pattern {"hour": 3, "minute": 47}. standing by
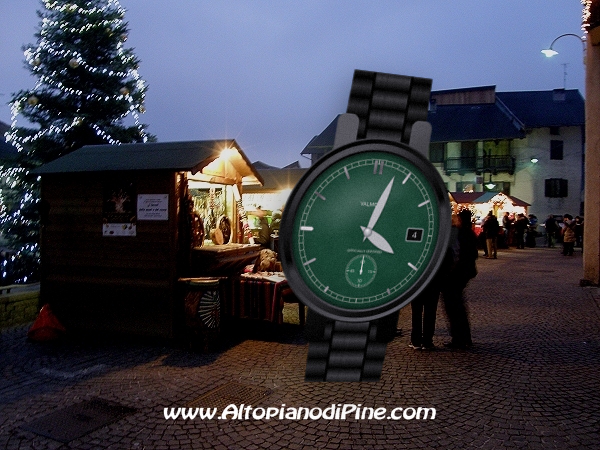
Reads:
{"hour": 4, "minute": 3}
